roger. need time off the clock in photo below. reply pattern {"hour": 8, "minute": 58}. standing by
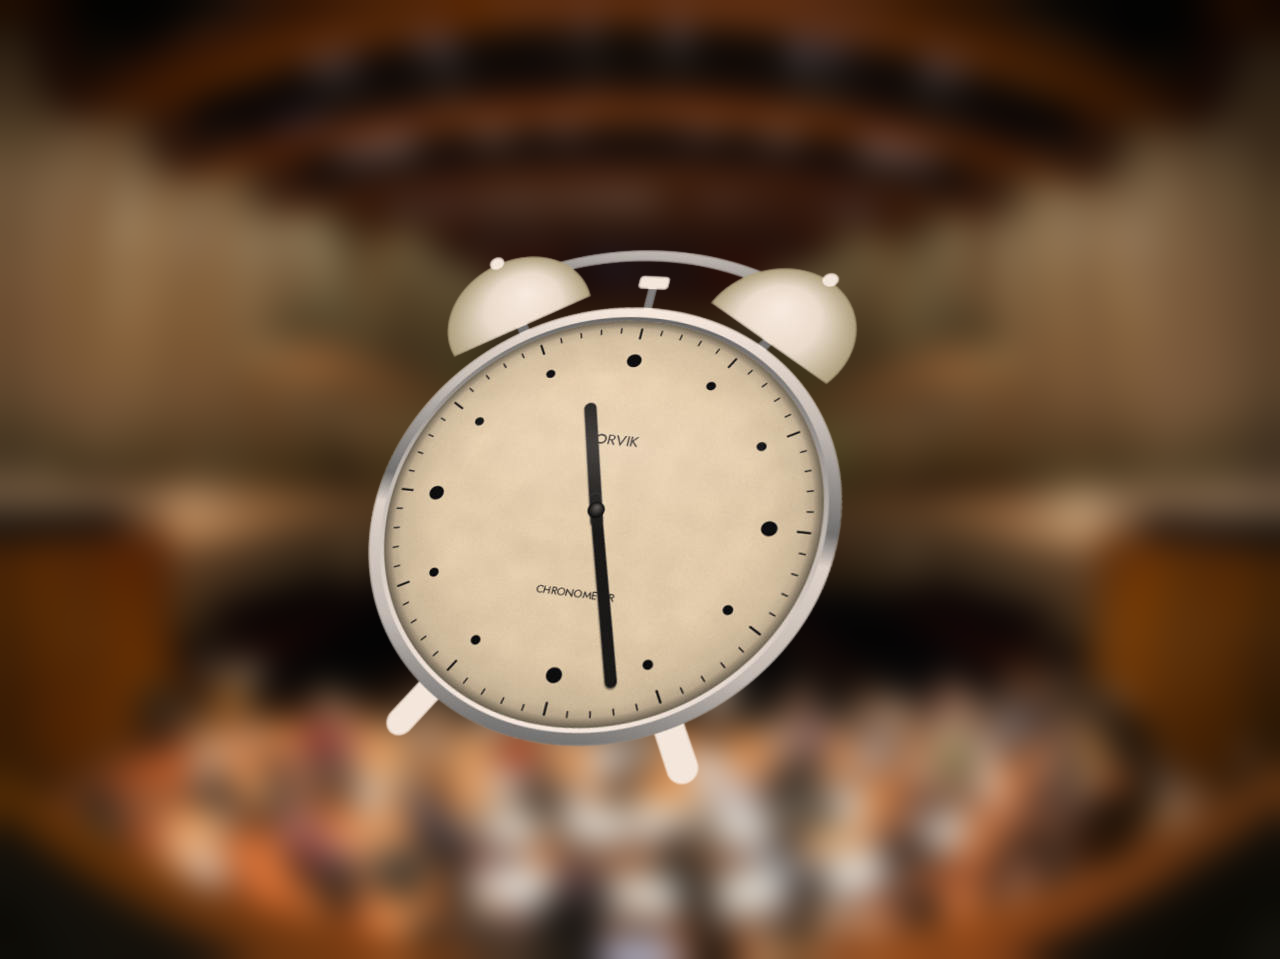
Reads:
{"hour": 11, "minute": 27}
